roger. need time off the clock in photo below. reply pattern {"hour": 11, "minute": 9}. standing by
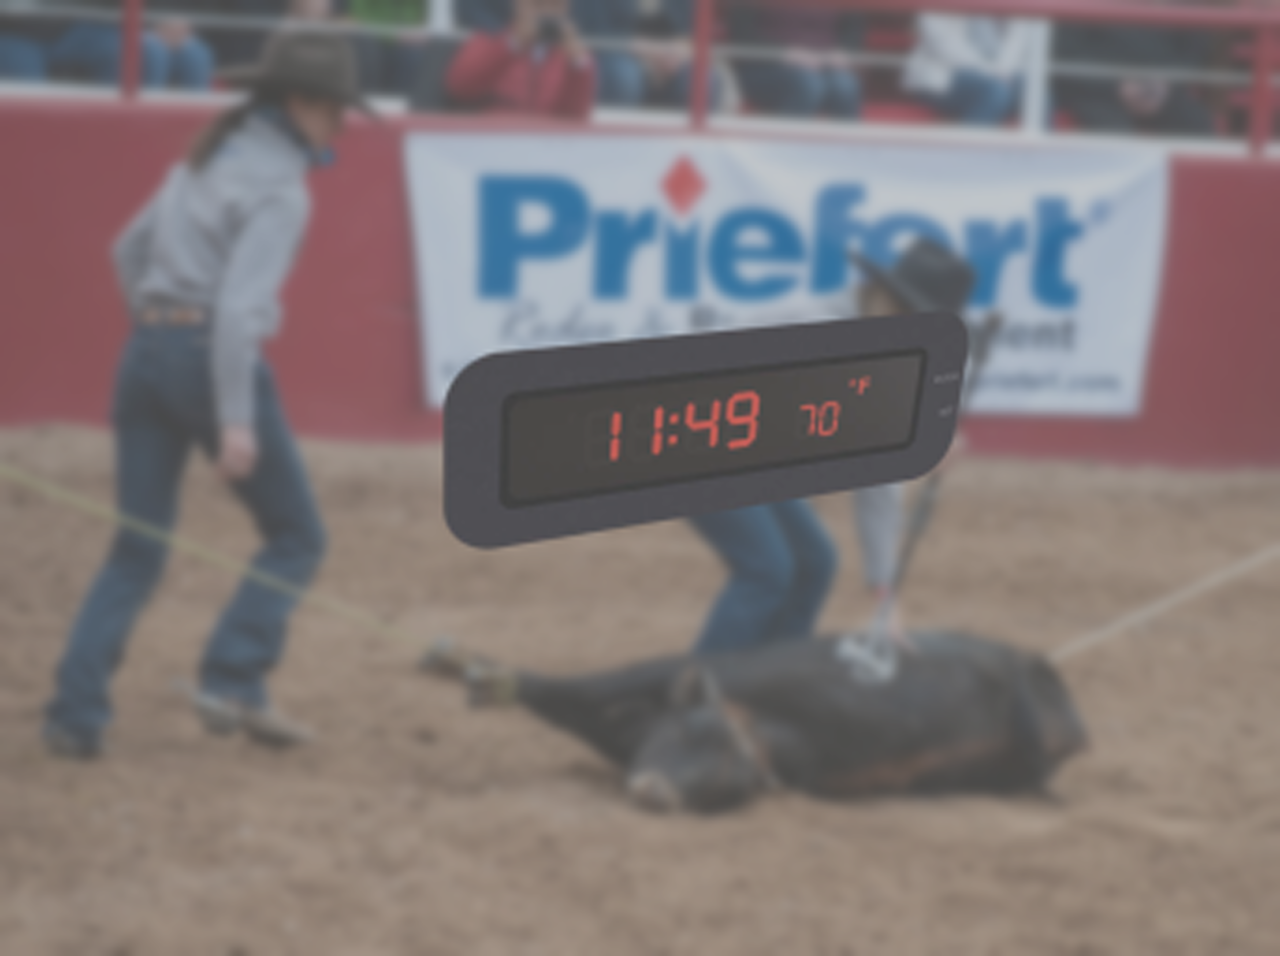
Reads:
{"hour": 11, "minute": 49}
